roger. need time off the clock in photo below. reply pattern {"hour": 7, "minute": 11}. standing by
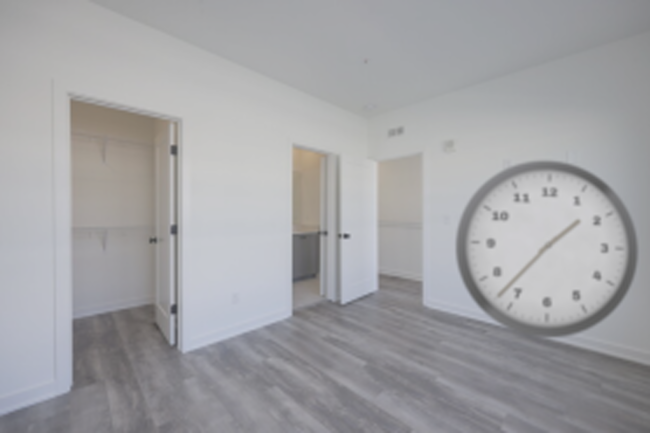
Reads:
{"hour": 1, "minute": 37}
